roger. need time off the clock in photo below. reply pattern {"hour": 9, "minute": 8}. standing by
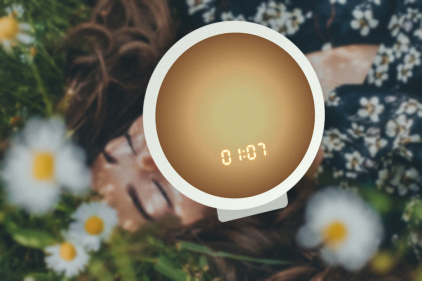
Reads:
{"hour": 1, "minute": 7}
